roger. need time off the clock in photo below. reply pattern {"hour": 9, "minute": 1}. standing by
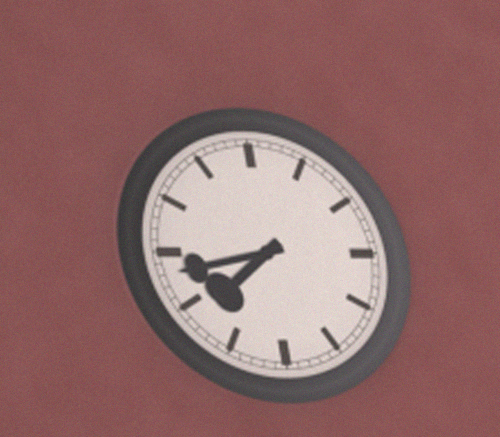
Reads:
{"hour": 7, "minute": 43}
